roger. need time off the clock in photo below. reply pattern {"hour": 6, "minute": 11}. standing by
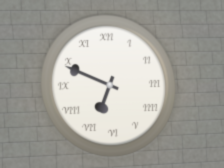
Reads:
{"hour": 6, "minute": 49}
